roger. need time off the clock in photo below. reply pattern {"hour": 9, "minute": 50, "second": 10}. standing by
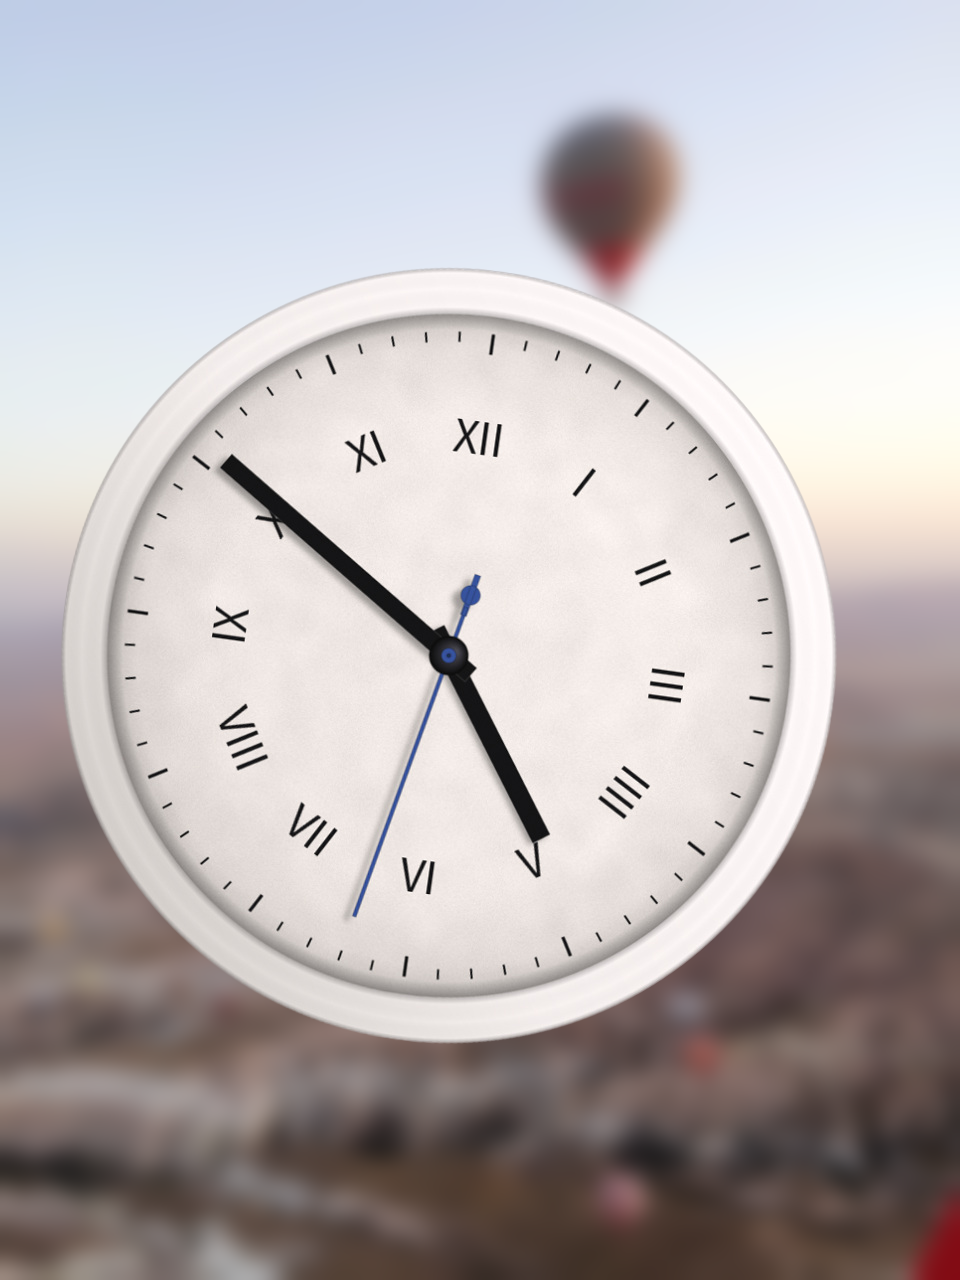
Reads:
{"hour": 4, "minute": 50, "second": 32}
